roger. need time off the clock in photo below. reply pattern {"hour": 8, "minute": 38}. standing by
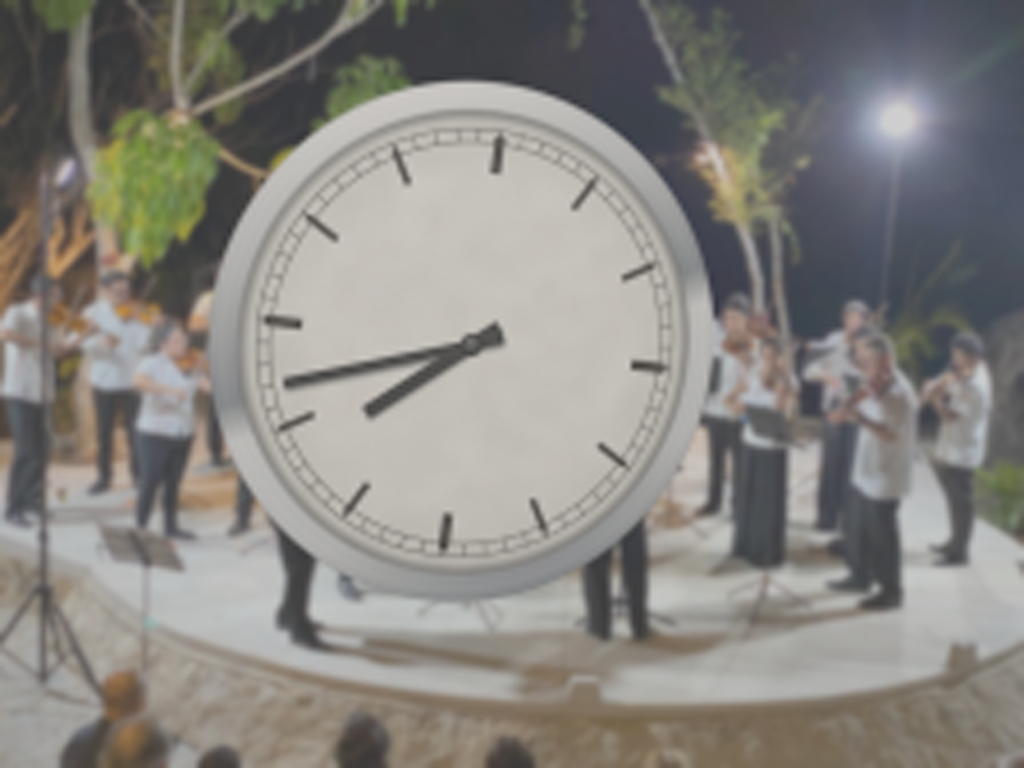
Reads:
{"hour": 7, "minute": 42}
